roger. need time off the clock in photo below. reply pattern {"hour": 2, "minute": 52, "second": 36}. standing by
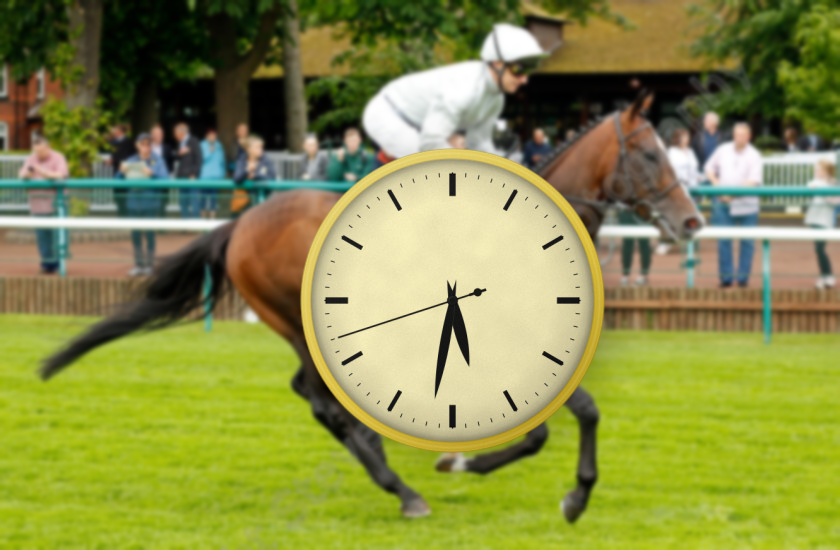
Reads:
{"hour": 5, "minute": 31, "second": 42}
